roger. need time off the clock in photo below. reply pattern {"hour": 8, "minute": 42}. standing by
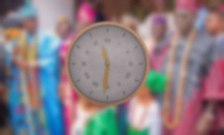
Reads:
{"hour": 11, "minute": 31}
